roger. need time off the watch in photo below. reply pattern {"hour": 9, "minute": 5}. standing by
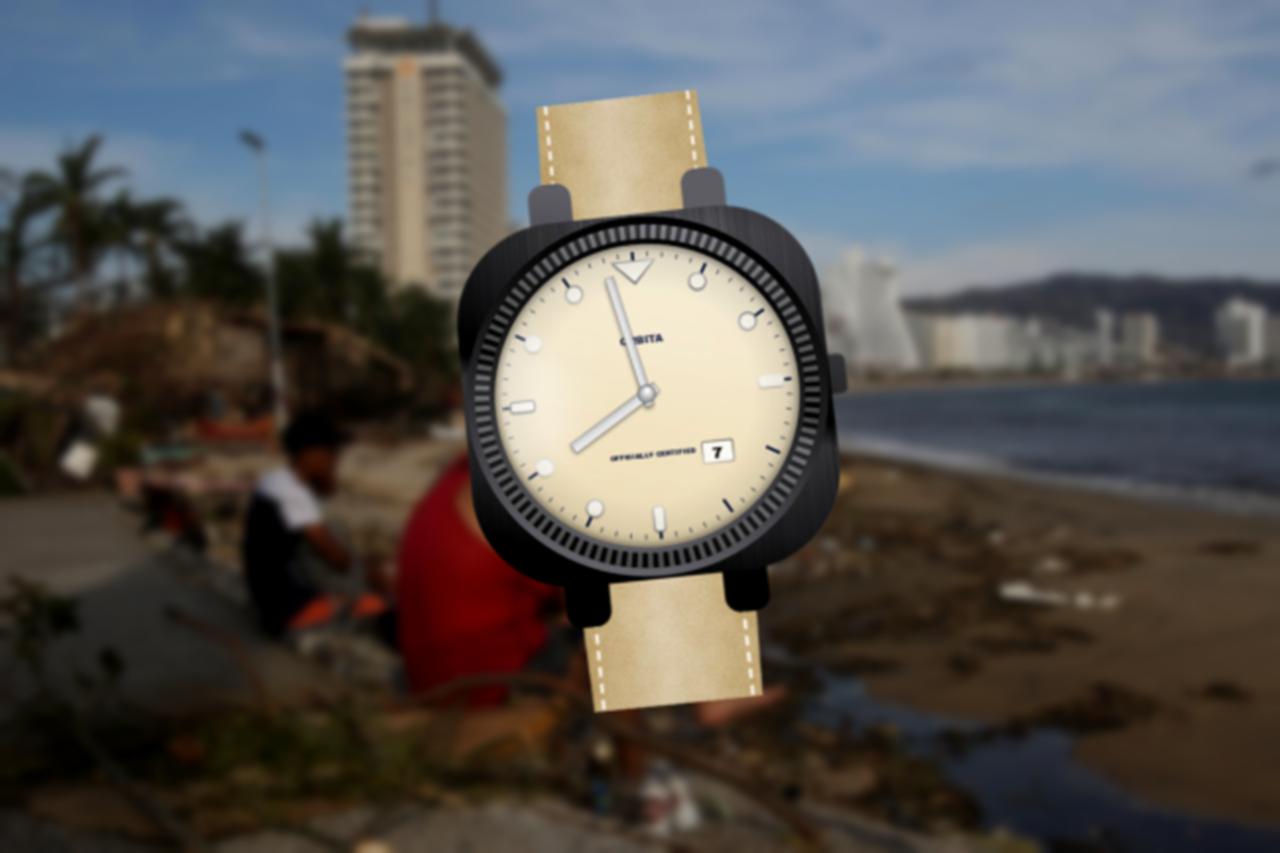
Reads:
{"hour": 7, "minute": 58}
